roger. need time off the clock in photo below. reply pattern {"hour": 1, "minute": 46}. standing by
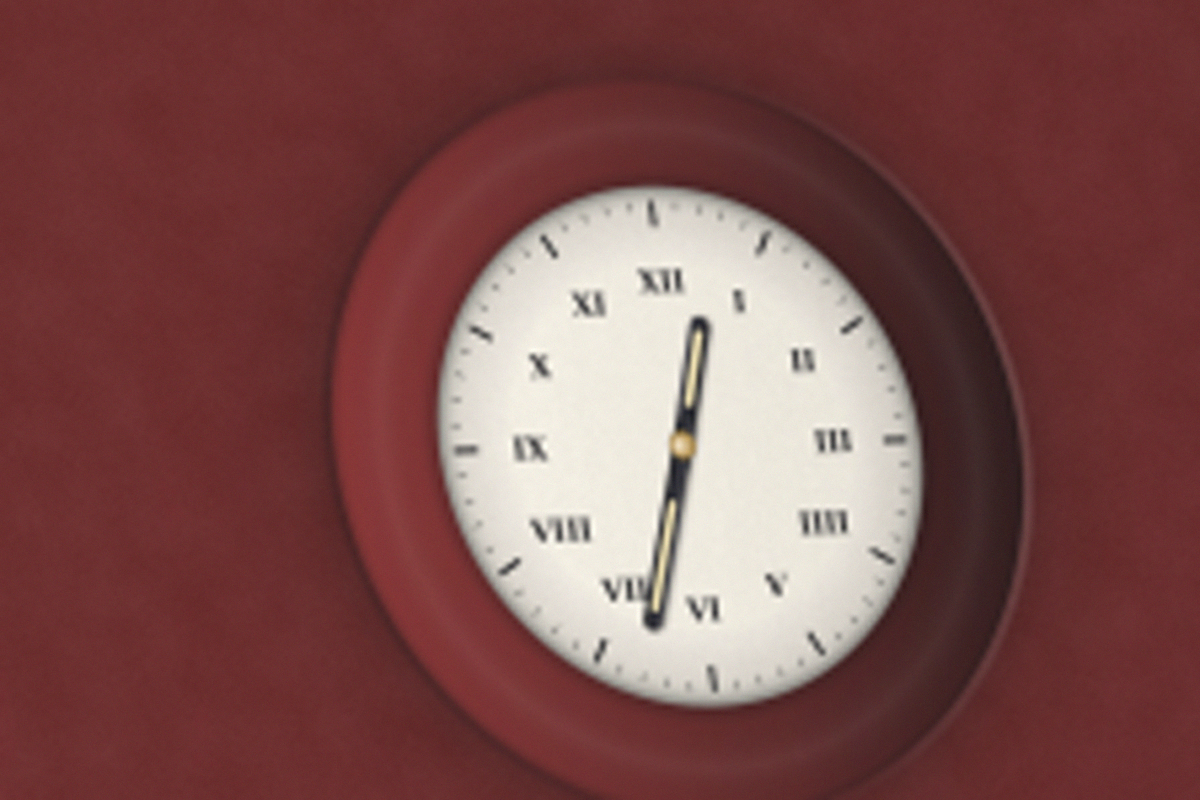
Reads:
{"hour": 12, "minute": 33}
